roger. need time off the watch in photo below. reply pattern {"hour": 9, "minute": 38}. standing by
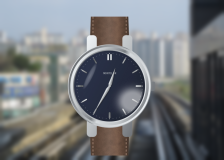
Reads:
{"hour": 12, "minute": 35}
